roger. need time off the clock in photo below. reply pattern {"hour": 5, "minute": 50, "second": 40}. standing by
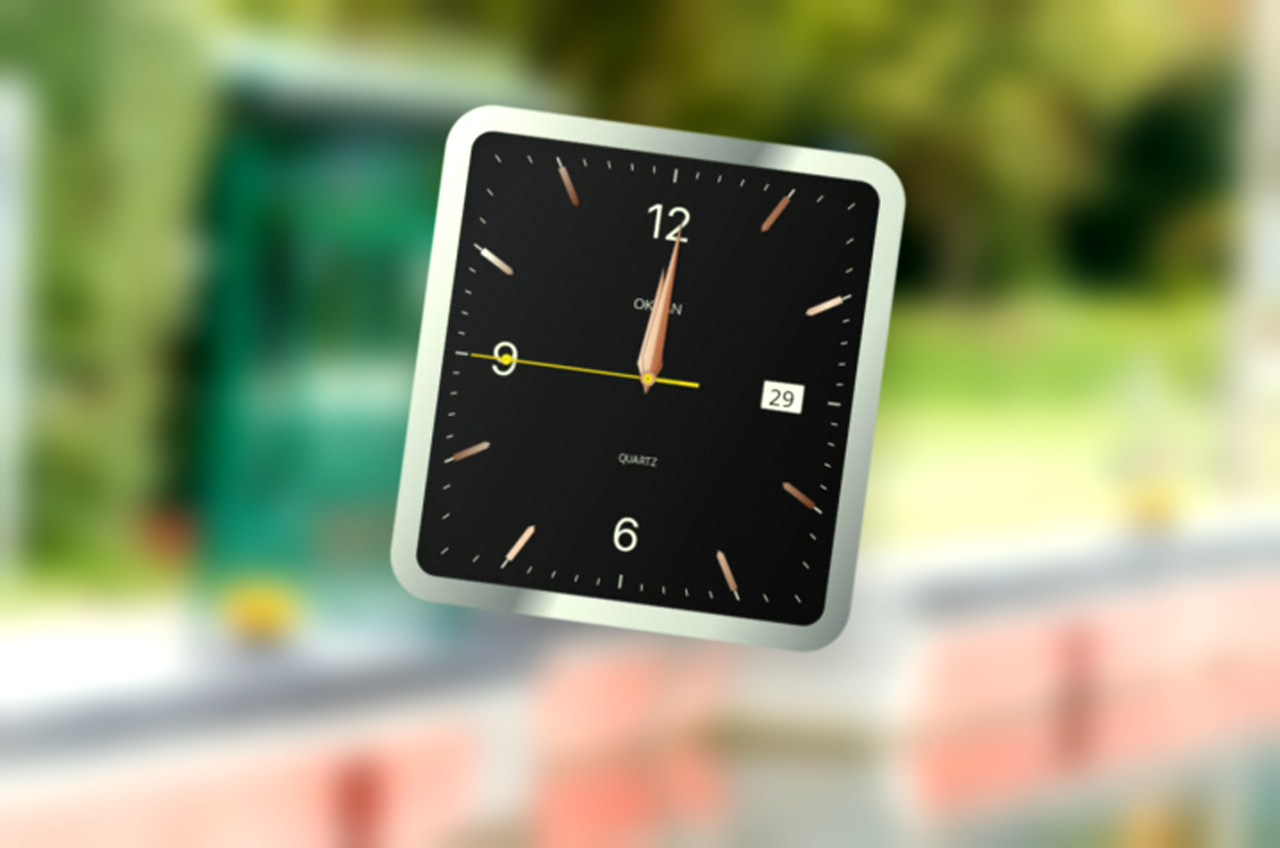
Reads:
{"hour": 12, "minute": 0, "second": 45}
